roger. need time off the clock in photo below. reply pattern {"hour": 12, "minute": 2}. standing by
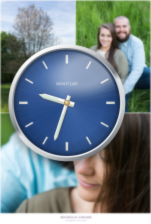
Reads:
{"hour": 9, "minute": 33}
